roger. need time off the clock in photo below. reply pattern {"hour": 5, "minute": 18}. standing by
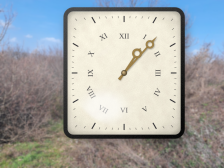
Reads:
{"hour": 1, "minute": 7}
